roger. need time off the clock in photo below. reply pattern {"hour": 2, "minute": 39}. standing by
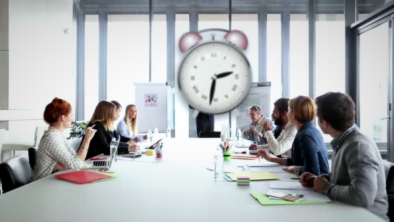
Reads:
{"hour": 2, "minute": 32}
